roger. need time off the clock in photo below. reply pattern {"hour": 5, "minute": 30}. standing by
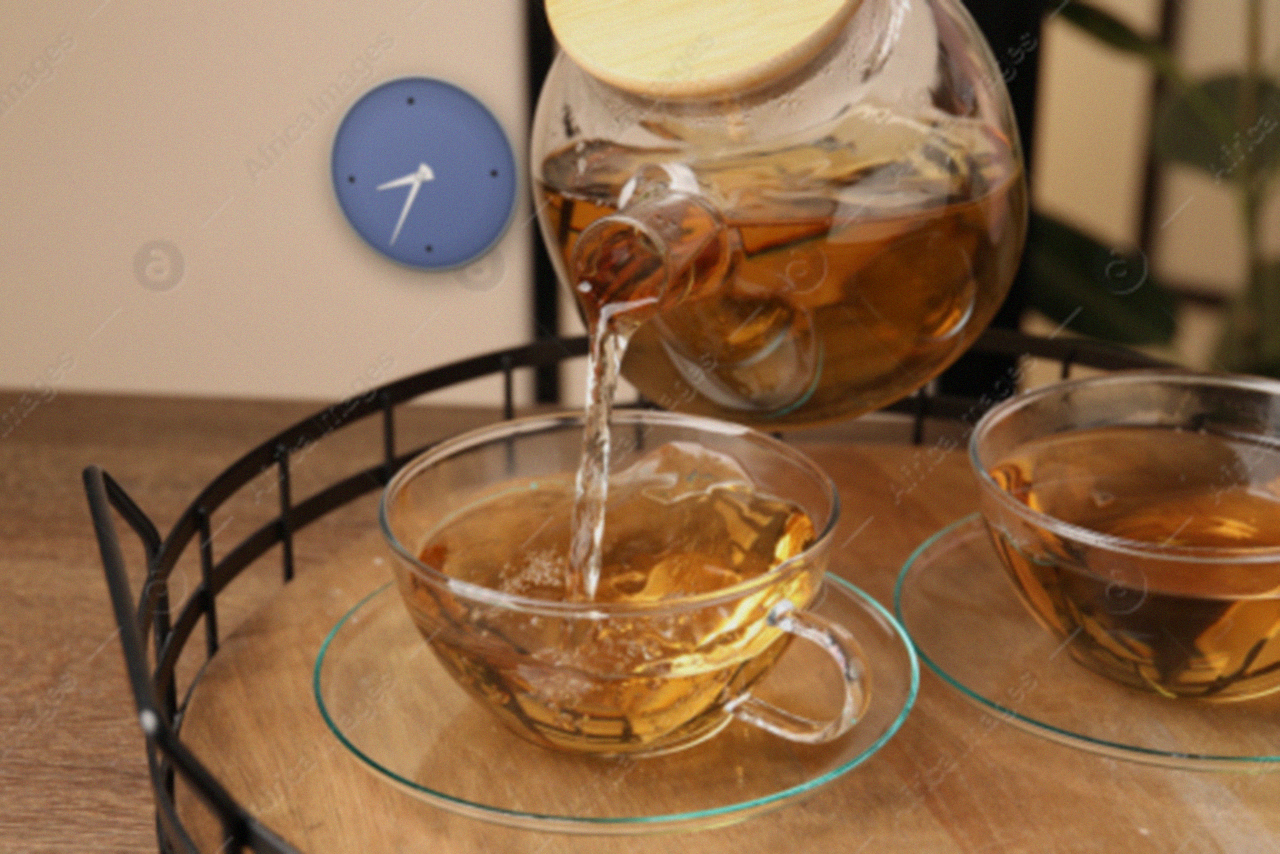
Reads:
{"hour": 8, "minute": 35}
